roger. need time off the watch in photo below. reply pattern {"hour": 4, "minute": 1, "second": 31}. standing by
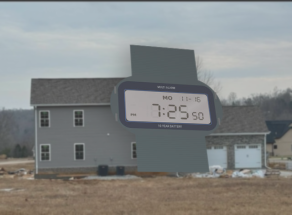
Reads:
{"hour": 7, "minute": 25, "second": 50}
